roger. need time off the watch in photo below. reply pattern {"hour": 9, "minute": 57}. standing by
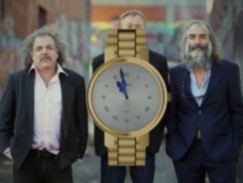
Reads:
{"hour": 10, "minute": 58}
